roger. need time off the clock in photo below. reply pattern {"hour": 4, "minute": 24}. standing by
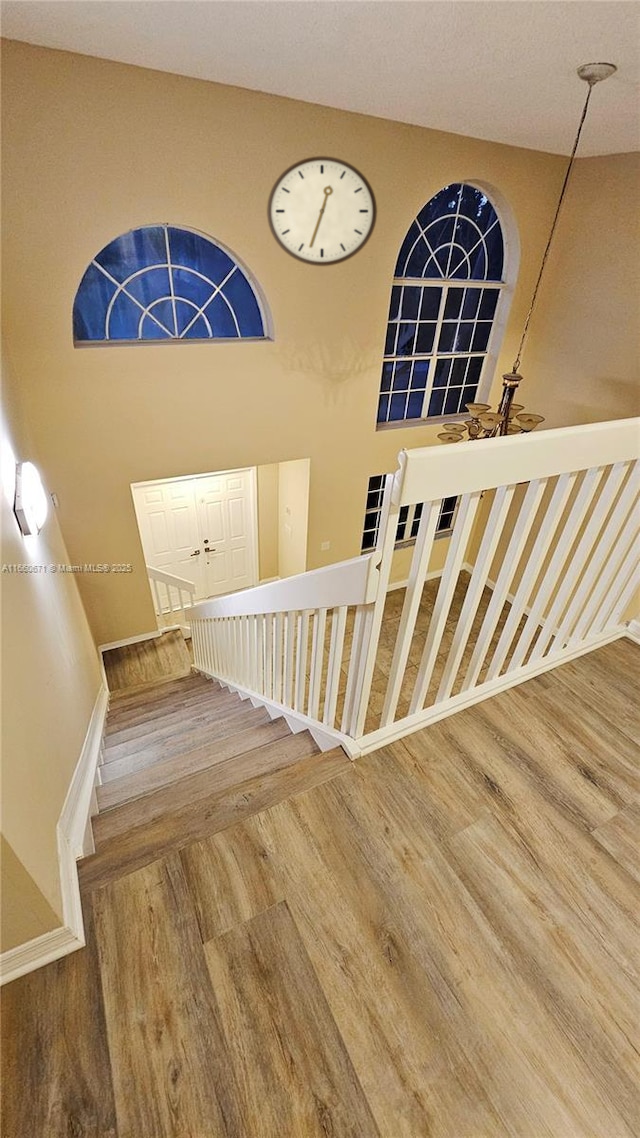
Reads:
{"hour": 12, "minute": 33}
